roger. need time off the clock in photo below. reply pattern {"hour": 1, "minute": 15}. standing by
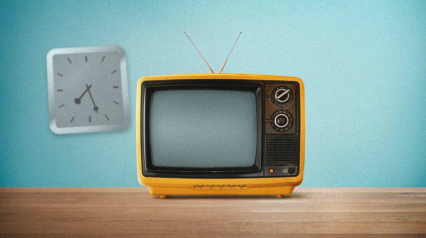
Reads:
{"hour": 7, "minute": 27}
